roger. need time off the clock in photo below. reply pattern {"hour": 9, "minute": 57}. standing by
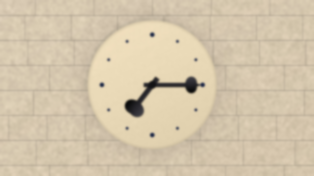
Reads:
{"hour": 7, "minute": 15}
